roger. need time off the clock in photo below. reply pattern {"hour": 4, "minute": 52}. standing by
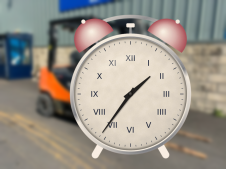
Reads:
{"hour": 1, "minute": 36}
